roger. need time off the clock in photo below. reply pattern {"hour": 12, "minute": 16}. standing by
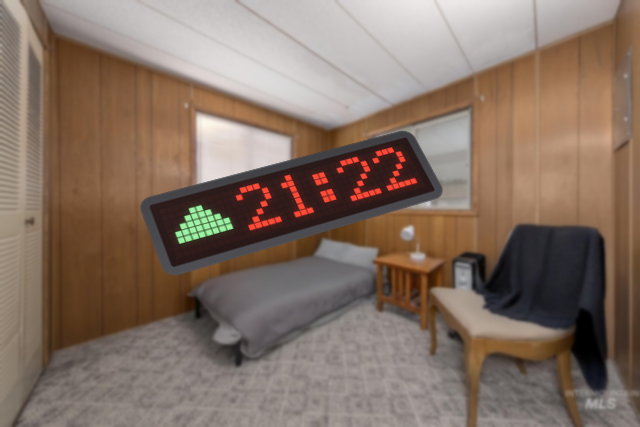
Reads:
{"hour": 21, "minute": 22}
